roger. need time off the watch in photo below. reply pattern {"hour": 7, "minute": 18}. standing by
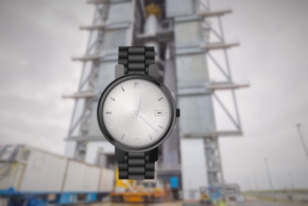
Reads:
{"hour": 12, "minute": 22}
